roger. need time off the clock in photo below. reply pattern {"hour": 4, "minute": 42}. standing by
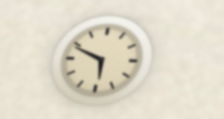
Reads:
{"hour": 5, "minute": 49}
